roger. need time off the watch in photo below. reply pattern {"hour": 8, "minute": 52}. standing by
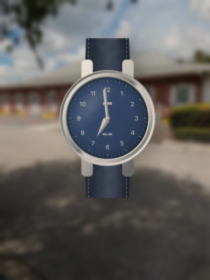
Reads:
{"hour": 6, "minute": 59}
